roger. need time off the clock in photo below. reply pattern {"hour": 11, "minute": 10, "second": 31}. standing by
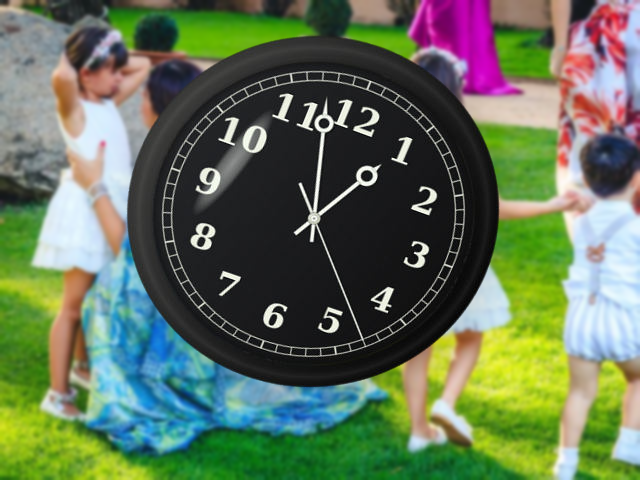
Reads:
{"hour": 12, "minute": 57, "second": 23}
